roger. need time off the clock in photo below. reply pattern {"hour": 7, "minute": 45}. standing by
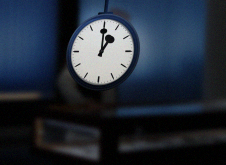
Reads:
{"hour": 1, "minute": 0}
